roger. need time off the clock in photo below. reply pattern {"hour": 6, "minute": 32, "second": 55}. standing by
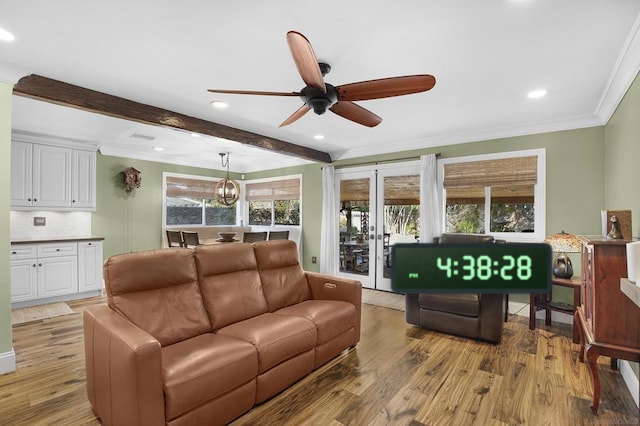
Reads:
{"hour": 4, "minute": 38, "second": 28}
